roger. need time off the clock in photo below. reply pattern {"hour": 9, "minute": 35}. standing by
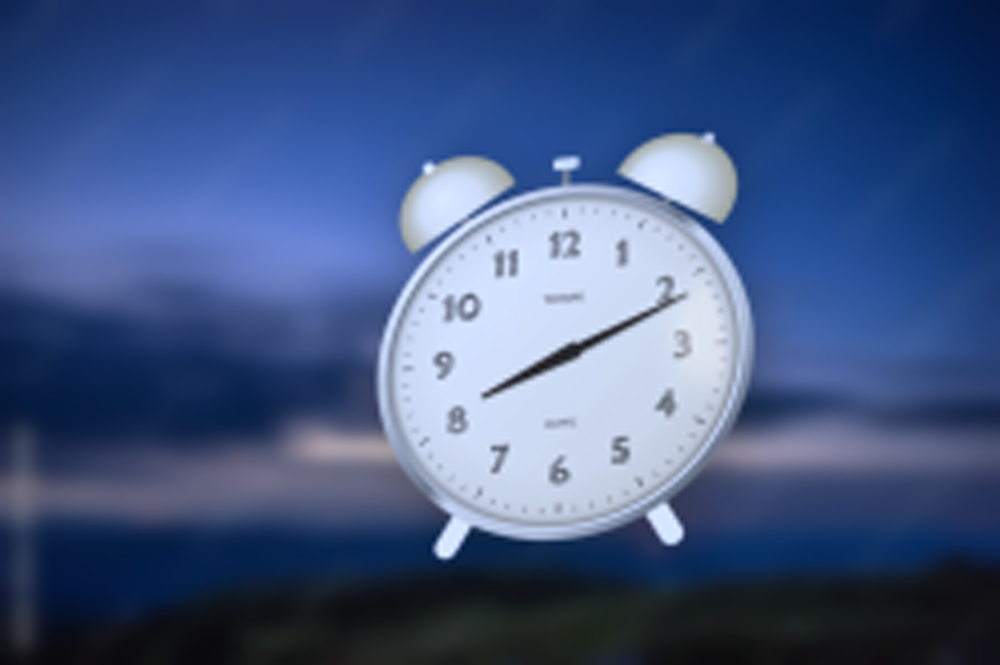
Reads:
{"hour": 8, "minute": 11}
